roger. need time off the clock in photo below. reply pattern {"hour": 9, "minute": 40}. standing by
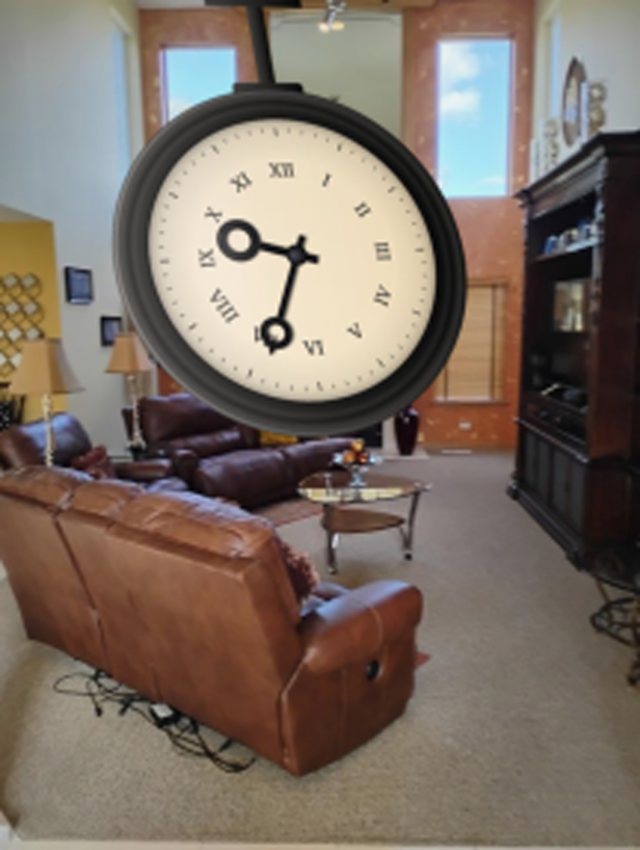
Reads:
{"hour": 9, "minute": 34}
